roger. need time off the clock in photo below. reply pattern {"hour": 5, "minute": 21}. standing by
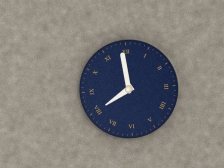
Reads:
{"hour": 7, "minute": 59}
